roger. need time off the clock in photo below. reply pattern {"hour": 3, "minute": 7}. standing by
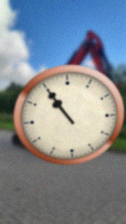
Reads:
{"hour": 10, "minute": 55}
